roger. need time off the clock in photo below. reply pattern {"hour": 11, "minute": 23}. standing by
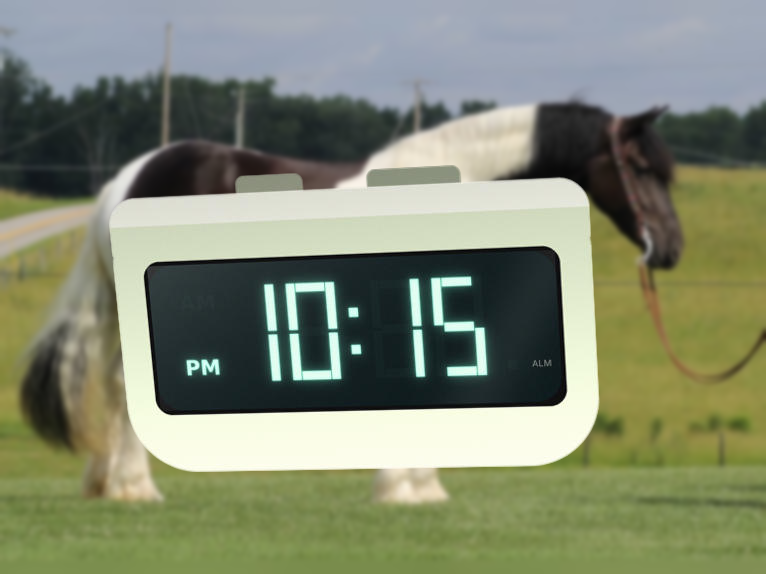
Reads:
{"hour": 10, "minute": 15}
